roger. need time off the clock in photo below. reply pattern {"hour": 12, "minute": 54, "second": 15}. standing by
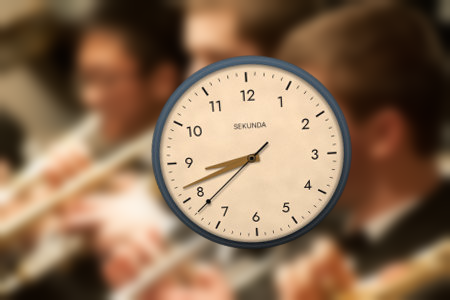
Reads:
{"hour": 8, "minute": 41, "second": 38}
